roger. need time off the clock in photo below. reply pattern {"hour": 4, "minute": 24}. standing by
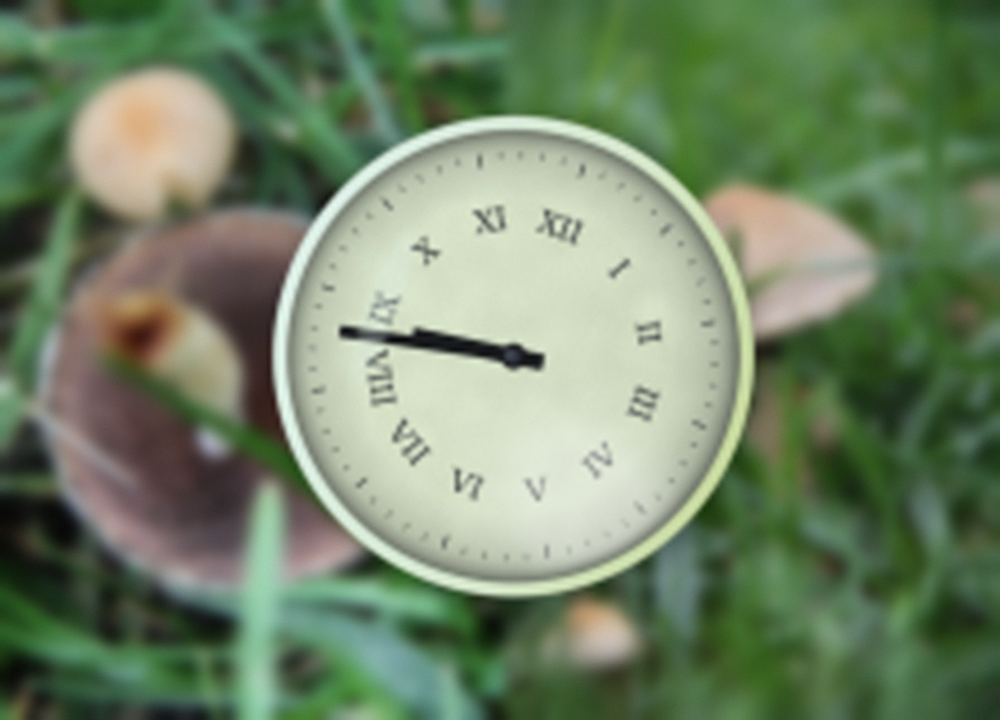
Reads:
{"hour": 8, "minute": 43}
